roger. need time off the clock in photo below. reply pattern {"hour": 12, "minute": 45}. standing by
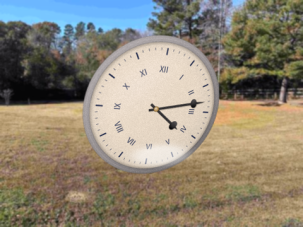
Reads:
{"hour": 4, "minute": 13}
